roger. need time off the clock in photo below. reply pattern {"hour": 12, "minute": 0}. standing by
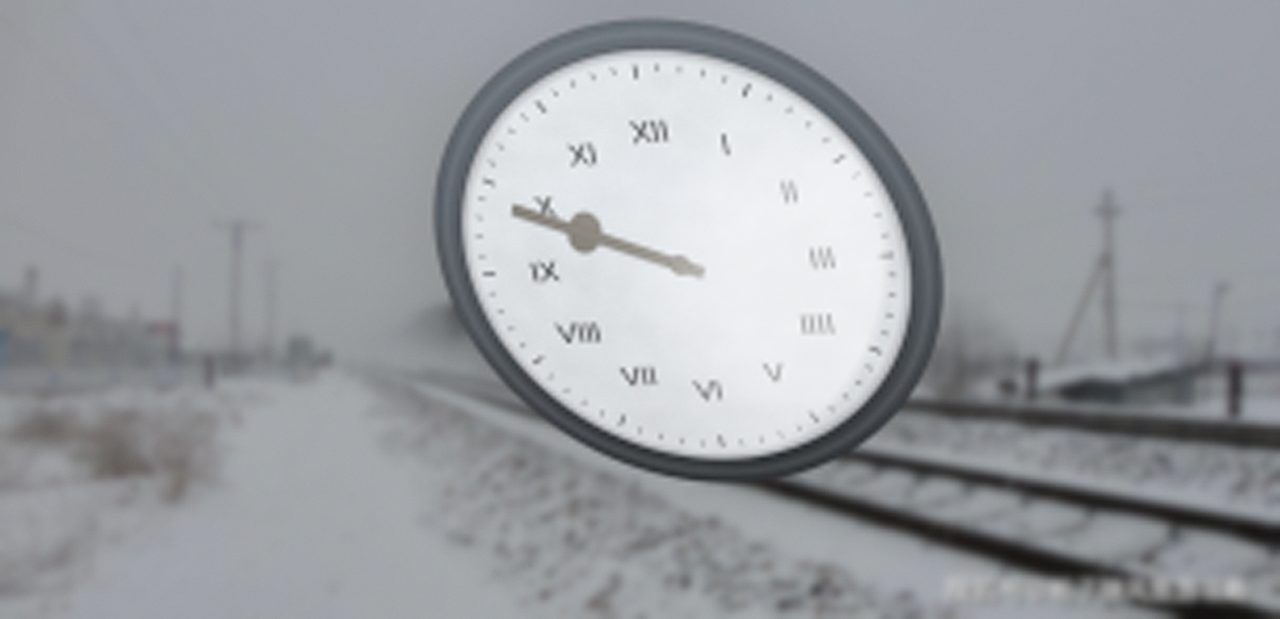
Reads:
{"hour": 9, "minute": 49}
